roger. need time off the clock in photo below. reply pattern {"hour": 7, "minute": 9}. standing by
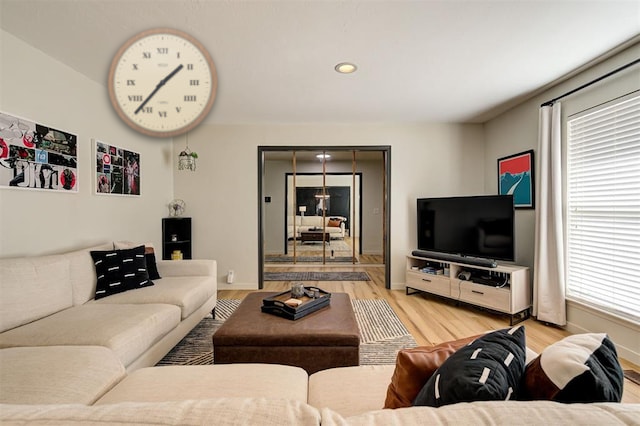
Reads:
{"hour": 1, "minute": 37}
